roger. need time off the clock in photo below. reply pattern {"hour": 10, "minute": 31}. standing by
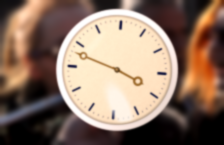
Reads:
{"hour": 3, "minute": 48}
